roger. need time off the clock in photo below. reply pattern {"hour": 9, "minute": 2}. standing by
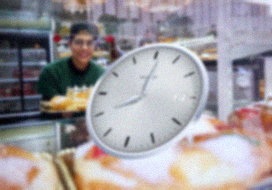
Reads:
{"hour": 8, "minute": 1}
